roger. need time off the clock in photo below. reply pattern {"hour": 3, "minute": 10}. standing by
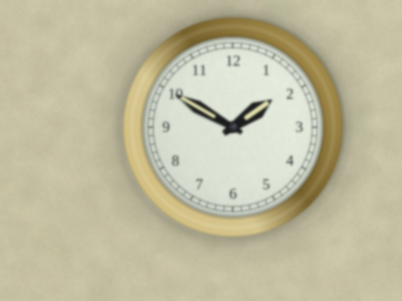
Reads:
{"hour": 1, "minute": 50}
